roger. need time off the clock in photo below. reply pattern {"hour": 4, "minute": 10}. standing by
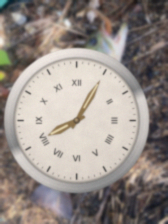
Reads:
{"hour": 8, "minute": 5}
